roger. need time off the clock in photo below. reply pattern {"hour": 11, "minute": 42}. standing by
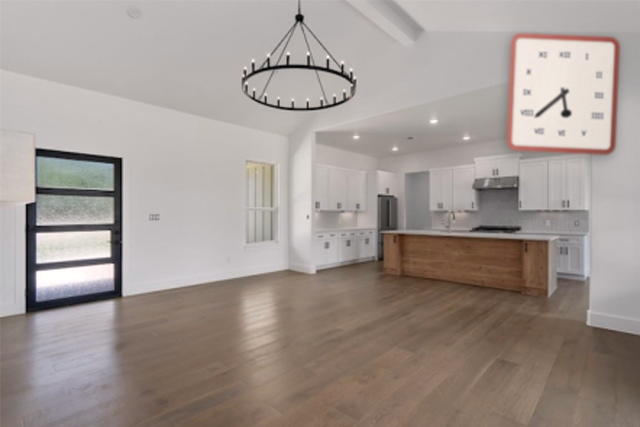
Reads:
{"hour": 5, "minute": 38}
